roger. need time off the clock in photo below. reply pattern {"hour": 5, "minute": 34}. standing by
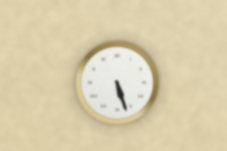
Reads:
{"hour": 5, "minute": 27}
